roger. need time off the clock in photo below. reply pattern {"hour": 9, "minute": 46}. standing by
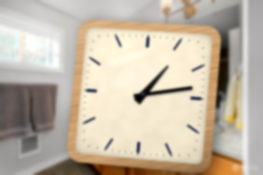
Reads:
{"hour": 1, "minute": 13}
